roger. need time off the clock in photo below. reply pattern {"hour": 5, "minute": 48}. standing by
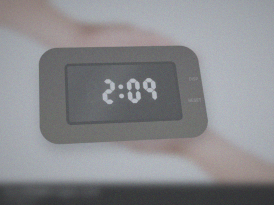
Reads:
{"hour": 2, "minute": 9}
